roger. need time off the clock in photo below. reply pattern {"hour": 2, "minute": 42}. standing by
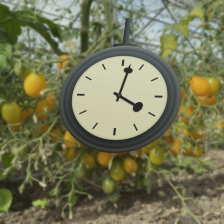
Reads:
{"hour": 4, "minute": 2}
